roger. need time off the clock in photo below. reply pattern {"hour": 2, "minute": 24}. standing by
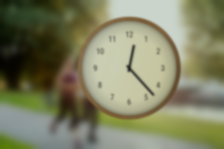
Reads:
{"hour": 12, "minute": 23}
